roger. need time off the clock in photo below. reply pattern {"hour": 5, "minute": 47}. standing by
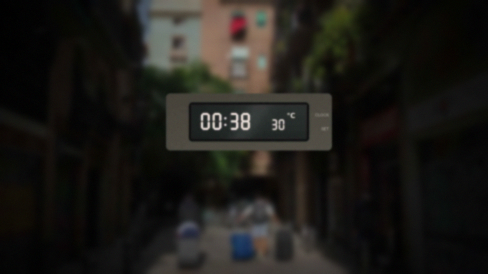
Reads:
{"hour": 0, "minute": 38}
